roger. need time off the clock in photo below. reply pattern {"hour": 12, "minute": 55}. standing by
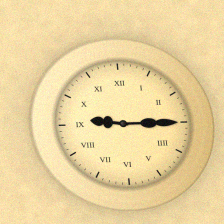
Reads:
{"hour": 9, "minute": 15}
